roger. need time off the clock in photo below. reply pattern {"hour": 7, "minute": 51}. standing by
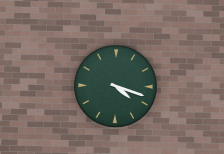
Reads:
{"hour": 4, "minute": 18}
